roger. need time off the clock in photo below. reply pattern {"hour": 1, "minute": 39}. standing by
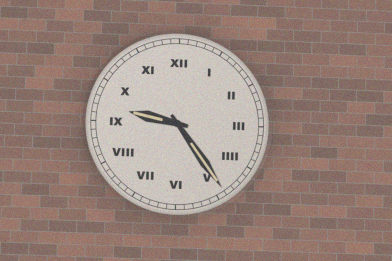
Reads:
{"hour": 9, "minute": 24}
